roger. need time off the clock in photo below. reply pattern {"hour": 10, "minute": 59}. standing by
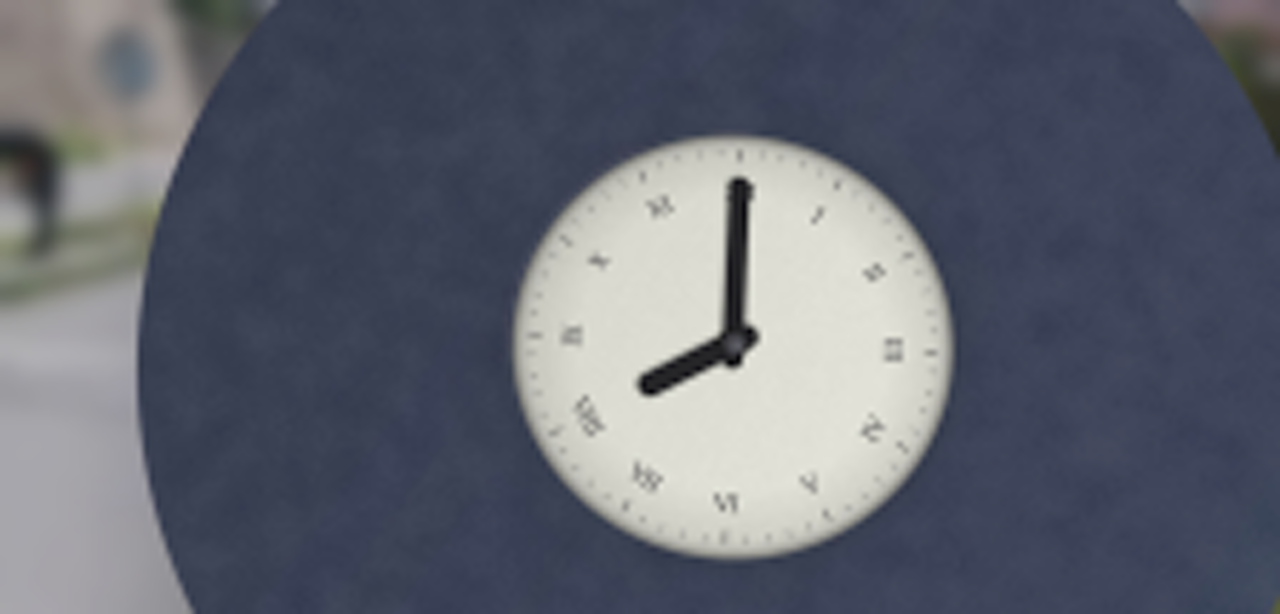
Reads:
{"hour": 8, "minute": 0}
